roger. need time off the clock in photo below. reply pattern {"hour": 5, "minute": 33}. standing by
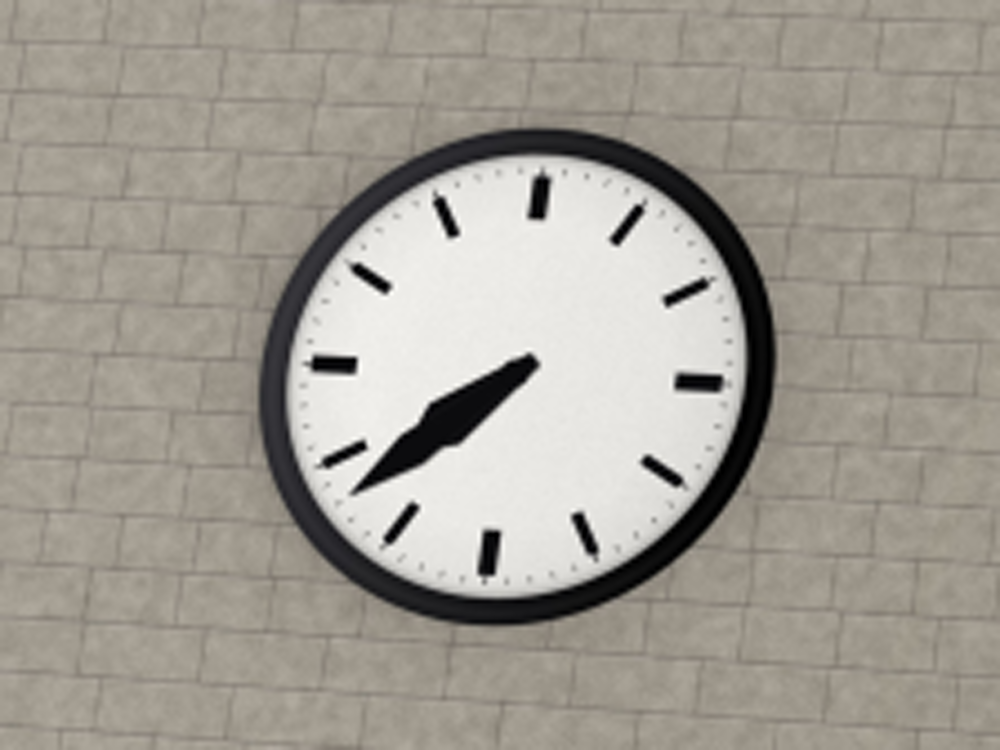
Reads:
{"hour": 7, "minute": 38}
